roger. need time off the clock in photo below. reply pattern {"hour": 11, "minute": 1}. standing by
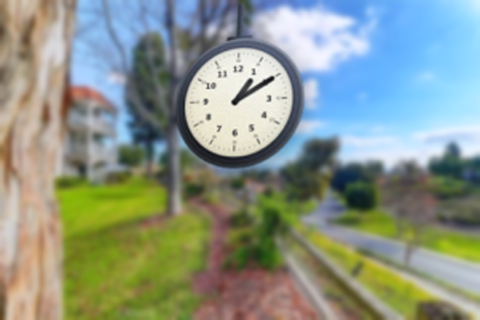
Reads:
{"hour": 1, "minute": 10}
